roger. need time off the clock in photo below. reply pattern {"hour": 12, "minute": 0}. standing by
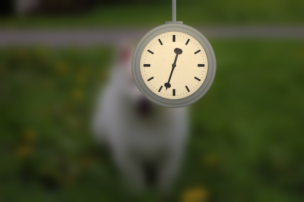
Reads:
{"hour": 12, "minute": 33}
